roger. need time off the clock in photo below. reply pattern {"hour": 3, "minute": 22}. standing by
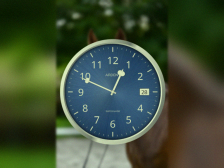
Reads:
{"hour": 12, "minute": 49}
